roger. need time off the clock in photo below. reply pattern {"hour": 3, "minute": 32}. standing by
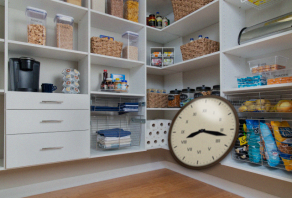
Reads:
{"hour": 8, "minute": 17}
